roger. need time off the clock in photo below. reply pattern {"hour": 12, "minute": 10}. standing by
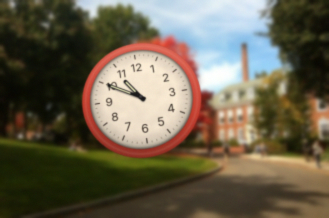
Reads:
{"hour": 10, "minute": 50}
